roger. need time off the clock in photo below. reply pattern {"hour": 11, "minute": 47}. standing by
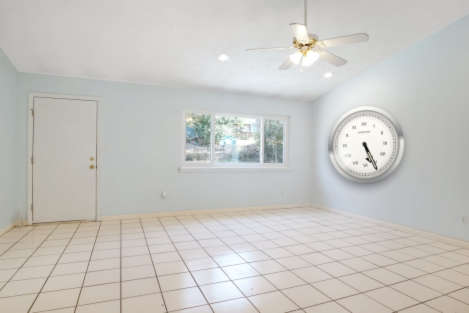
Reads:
{"hour": 5, "minute": 26}
